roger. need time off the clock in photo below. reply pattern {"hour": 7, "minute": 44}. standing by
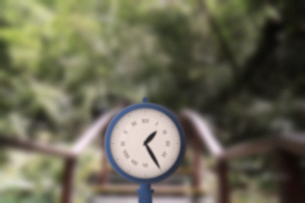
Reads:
{"hour": 1, "minute": 25}
